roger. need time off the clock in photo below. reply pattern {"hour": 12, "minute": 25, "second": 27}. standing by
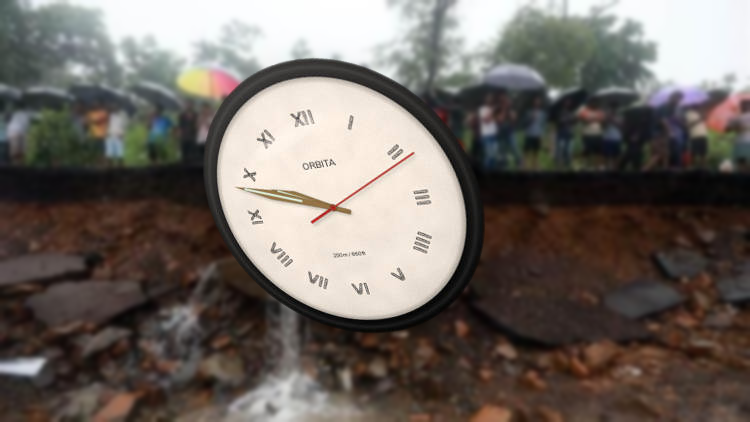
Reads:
{"hour": 9, "minute": 48, "second": 11}
